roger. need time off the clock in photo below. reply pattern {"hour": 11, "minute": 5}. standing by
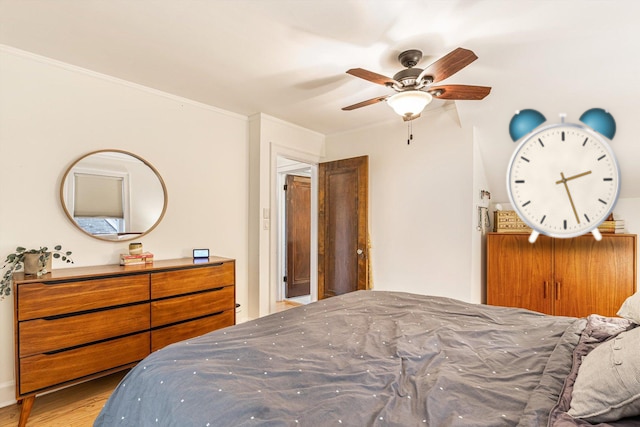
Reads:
{"hour": 2, "minute": 27}
